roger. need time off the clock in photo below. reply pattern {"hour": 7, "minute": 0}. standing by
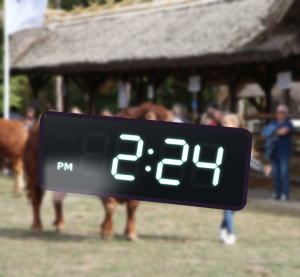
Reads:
{"hour": 2, "minute": 24}
